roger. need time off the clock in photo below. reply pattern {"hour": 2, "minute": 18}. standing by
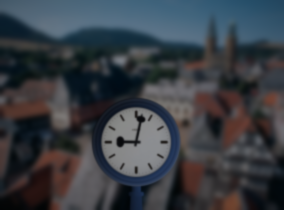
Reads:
{"hour": 9, "minute": 2}
